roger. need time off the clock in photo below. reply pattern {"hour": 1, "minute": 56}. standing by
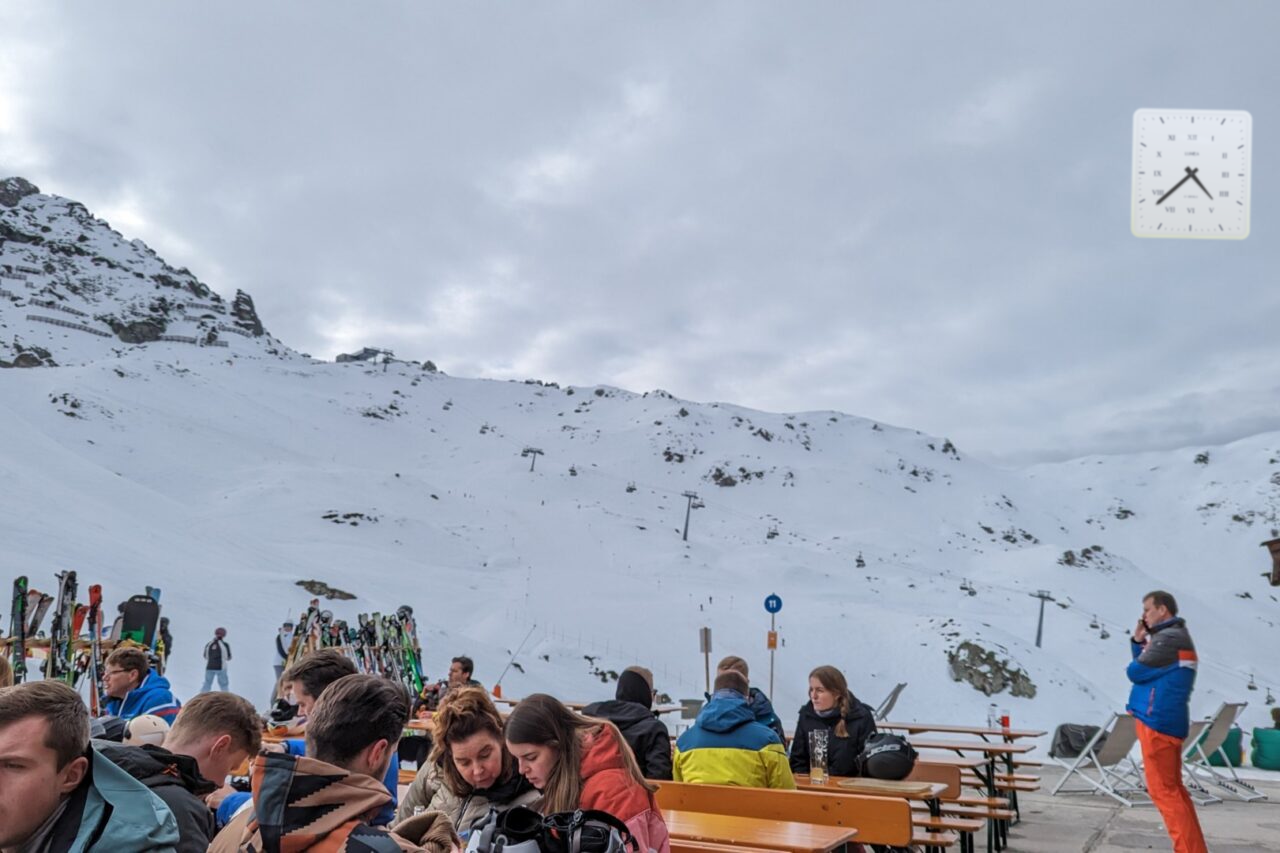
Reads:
{"hour": 4, "minute": 38}
